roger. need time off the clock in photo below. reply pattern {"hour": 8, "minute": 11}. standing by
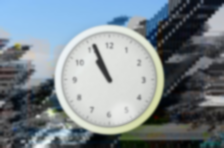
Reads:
{"hour": 10, "minute": 56}
